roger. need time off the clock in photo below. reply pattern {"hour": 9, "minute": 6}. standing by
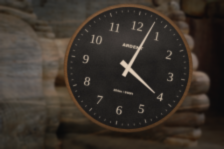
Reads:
{"hour": 4, "minute": 3}
